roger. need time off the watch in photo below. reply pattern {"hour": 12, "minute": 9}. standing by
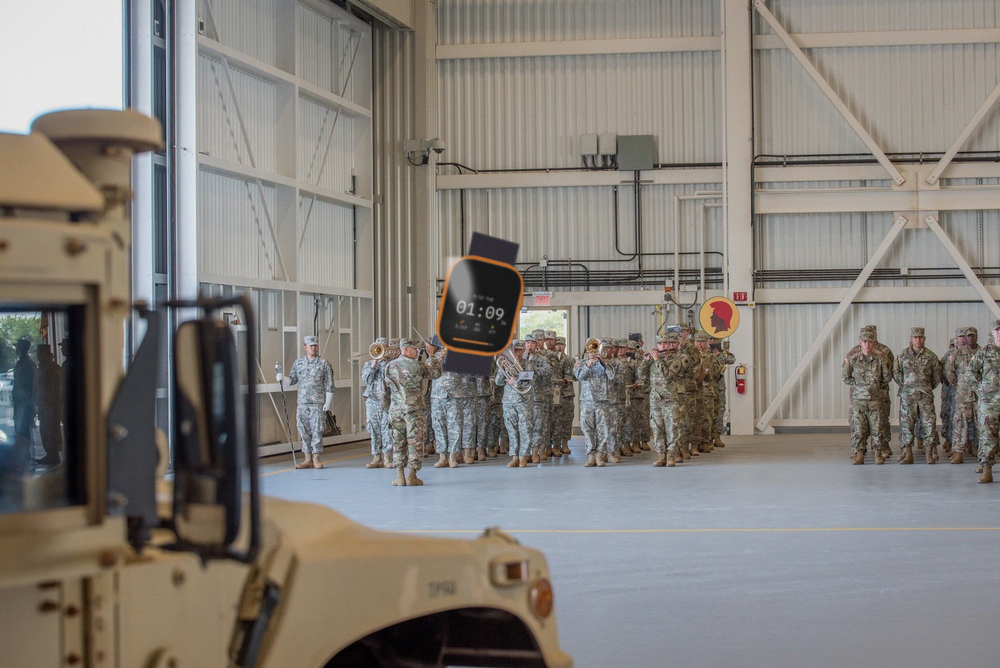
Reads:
{"hour": 1, "minute": 9}
